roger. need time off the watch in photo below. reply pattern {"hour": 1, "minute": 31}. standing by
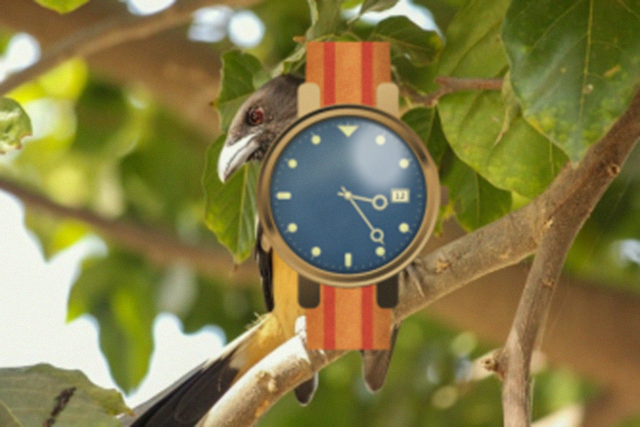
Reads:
{"hour": 3, "minute": 24}
